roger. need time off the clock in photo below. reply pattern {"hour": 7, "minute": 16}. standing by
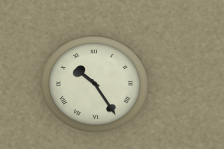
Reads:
{"hour": 10, "minute": 25}
